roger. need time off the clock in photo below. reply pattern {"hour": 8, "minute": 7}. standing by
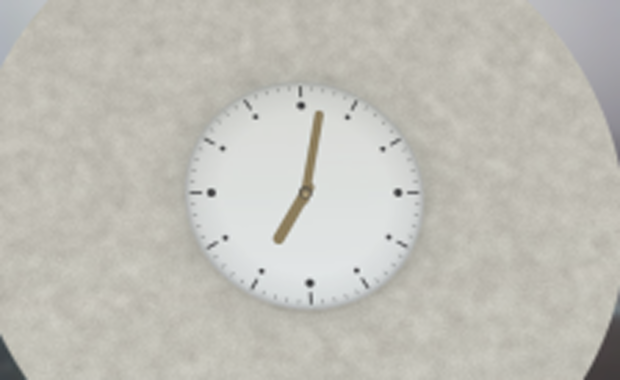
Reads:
{"hour": 7, "minute": 2}
